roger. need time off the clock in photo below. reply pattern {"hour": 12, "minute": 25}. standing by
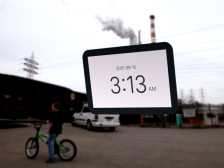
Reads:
{"hour": 3, "minute": 13}
